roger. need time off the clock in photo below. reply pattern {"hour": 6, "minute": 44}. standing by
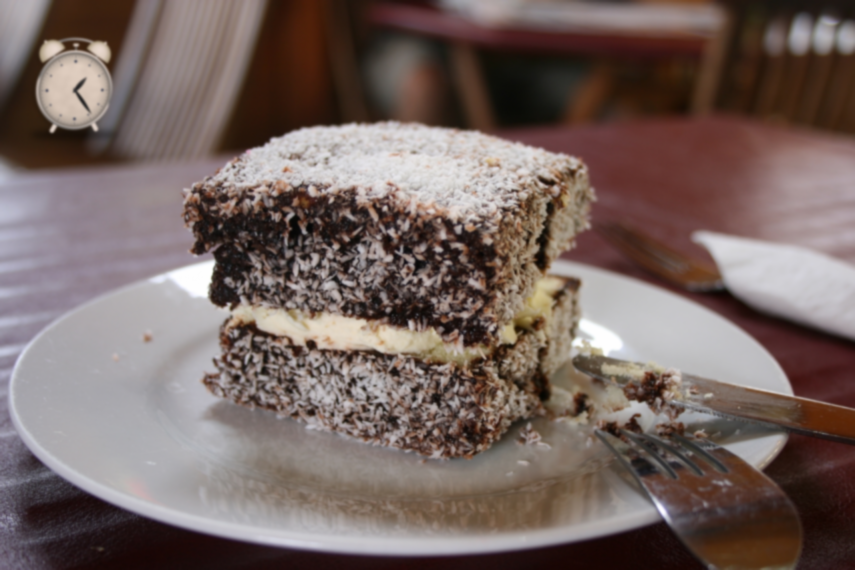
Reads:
{"hour": 1, "minute": 24}
